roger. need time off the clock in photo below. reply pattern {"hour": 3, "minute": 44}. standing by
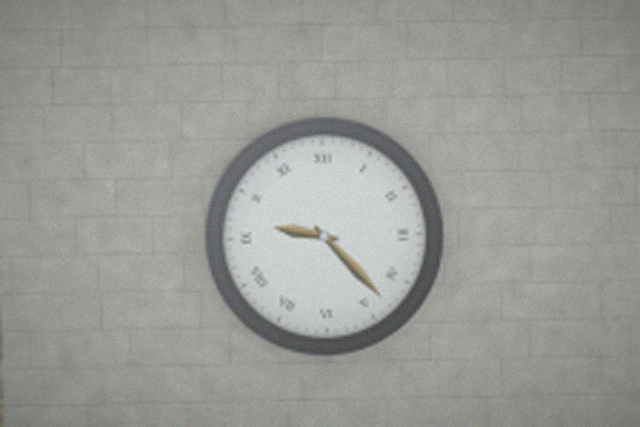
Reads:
{"hour": 9, "minute": 23}
